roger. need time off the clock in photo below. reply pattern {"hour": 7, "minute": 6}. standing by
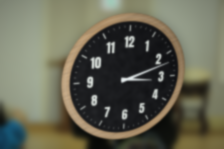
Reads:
{"hour": 3, "minute": 12}
